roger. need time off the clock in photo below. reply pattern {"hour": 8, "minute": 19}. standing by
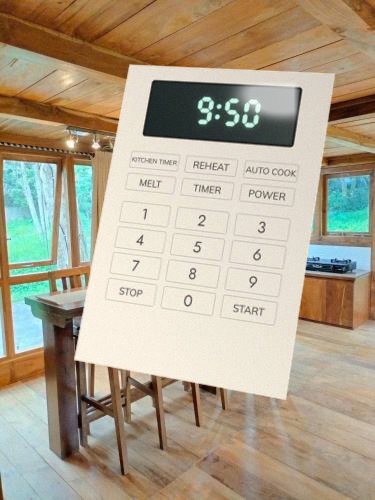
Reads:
{"hour": 9, "minute": 50}
